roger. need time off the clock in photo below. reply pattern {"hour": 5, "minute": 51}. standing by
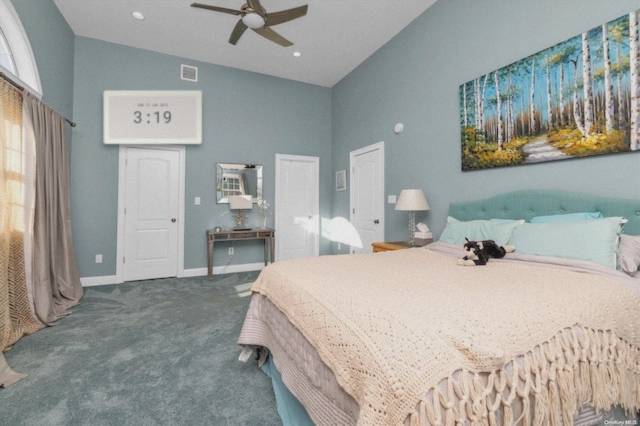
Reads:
{"hour": 3, "minute": 19}
